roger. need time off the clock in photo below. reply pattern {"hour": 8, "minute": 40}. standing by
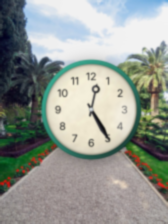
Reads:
{"hour": 12, "minute": 25}
